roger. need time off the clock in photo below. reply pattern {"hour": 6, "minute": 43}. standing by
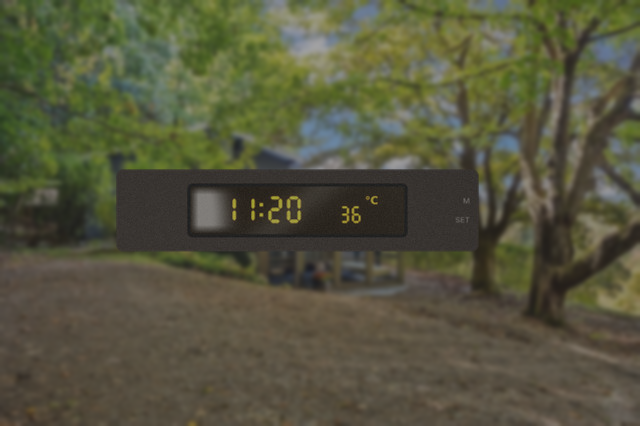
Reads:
{"hour": 11, "minute": 20}
